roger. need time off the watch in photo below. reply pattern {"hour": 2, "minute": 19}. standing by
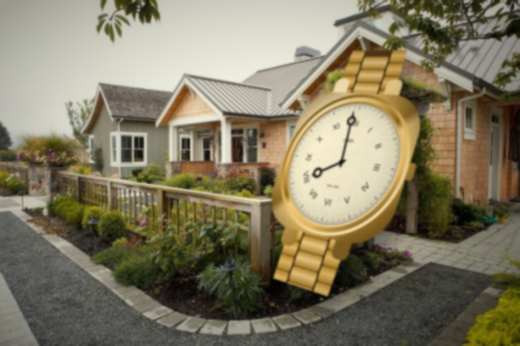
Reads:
{"hour": 7, "minute": 59}
